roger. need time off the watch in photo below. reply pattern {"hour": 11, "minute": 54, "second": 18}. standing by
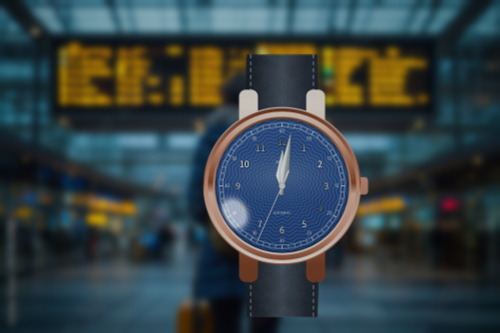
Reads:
{"hour": 12, "minute": 1, "second": 34}
